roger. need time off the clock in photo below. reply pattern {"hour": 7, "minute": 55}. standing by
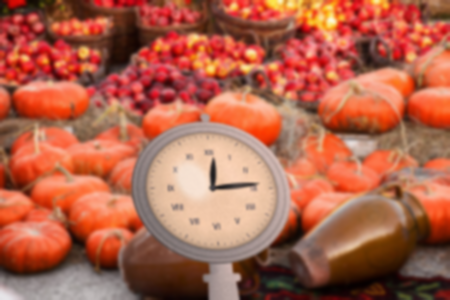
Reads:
{"hour": 12, "minute": 14}
